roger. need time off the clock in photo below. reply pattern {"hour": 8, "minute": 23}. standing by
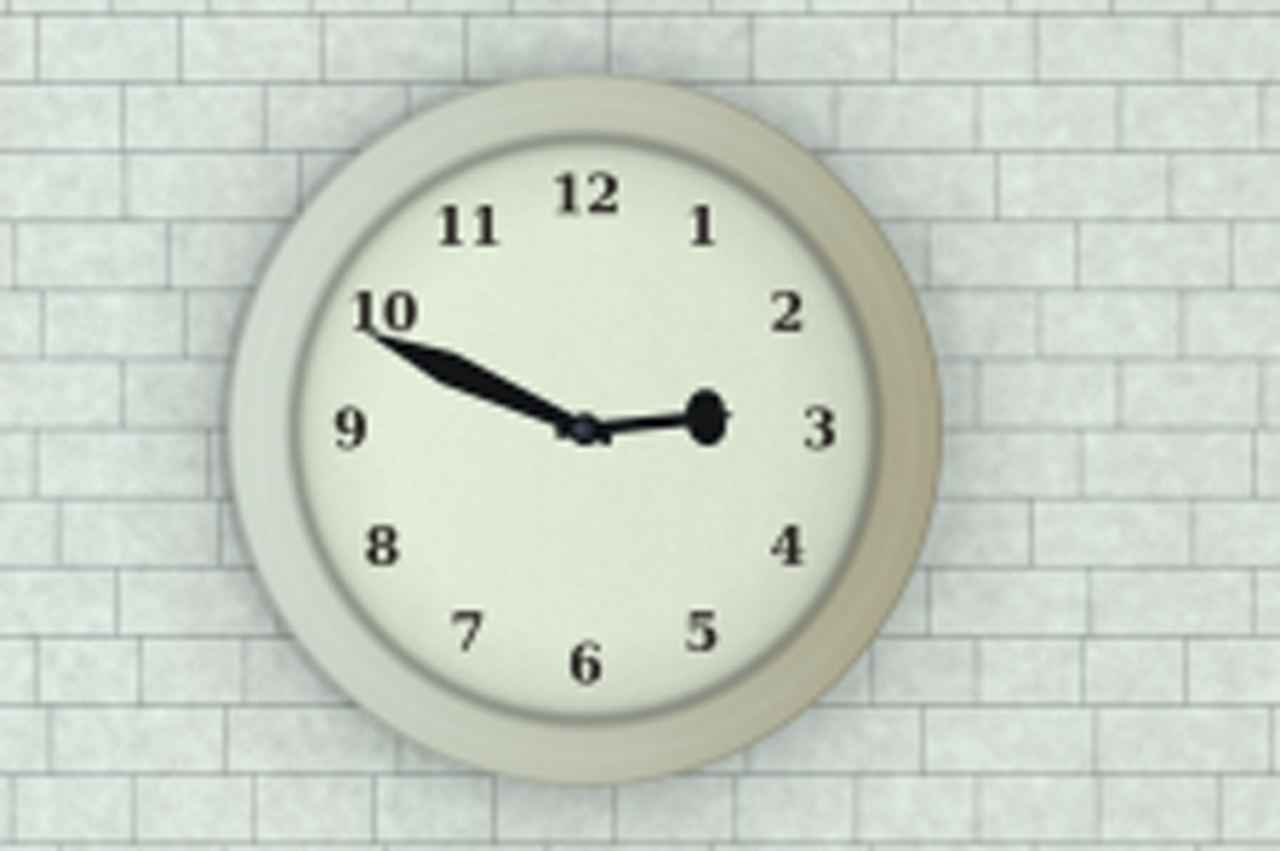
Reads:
{"hour": 2, "minute": 49}
